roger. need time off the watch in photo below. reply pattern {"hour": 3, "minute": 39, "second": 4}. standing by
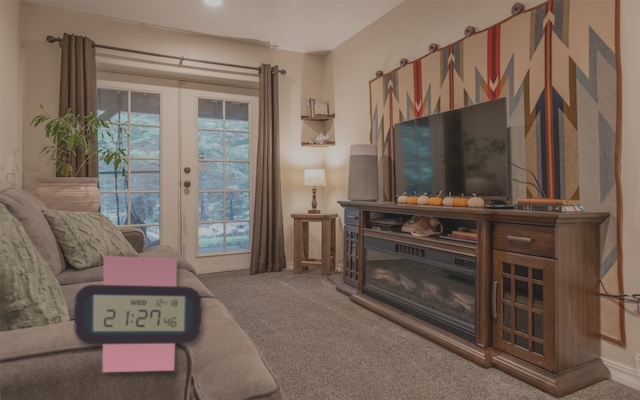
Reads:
{"hour": 21, "minute": 27, "second": 46}
